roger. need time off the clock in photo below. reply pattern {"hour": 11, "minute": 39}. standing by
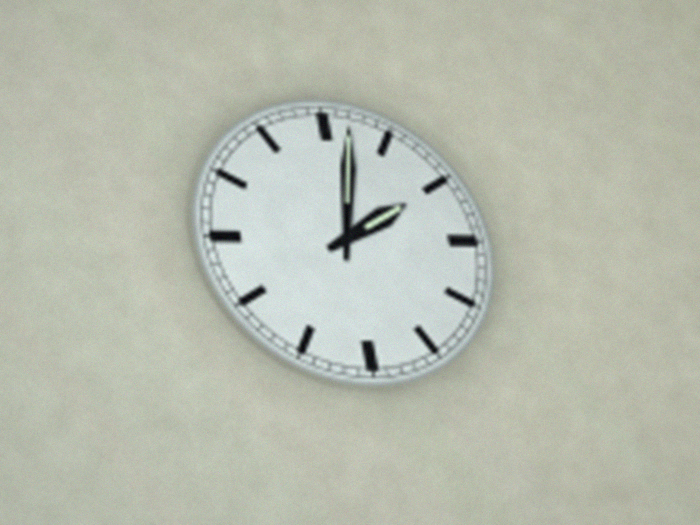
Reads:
{"hour": 2, "minute": 2}
